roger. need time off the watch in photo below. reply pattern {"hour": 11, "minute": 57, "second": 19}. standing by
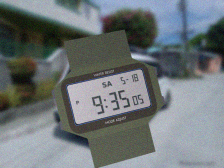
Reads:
{"hour": 9, "minute": 35, "second": 5}
